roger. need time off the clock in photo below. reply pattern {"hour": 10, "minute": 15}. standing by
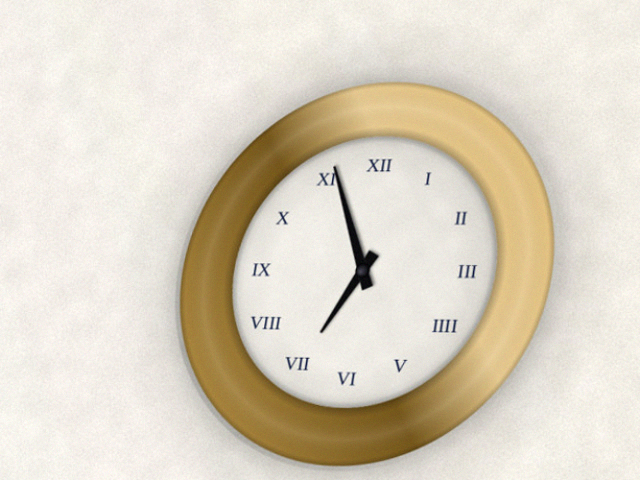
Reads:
{"hour": 6, "minute": 56}
